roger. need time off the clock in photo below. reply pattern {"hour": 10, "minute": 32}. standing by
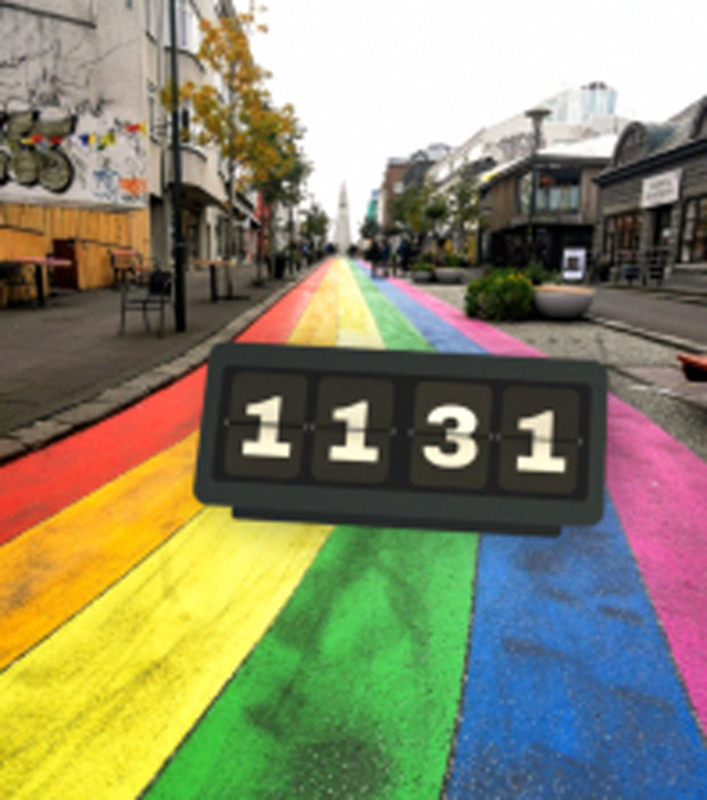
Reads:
{"hour": 11, "minute": 31}
